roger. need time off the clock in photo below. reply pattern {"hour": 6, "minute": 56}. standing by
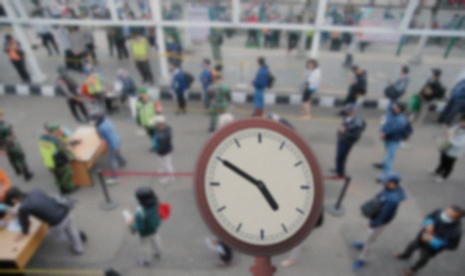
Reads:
{"hour": 4, "minute": 50}
